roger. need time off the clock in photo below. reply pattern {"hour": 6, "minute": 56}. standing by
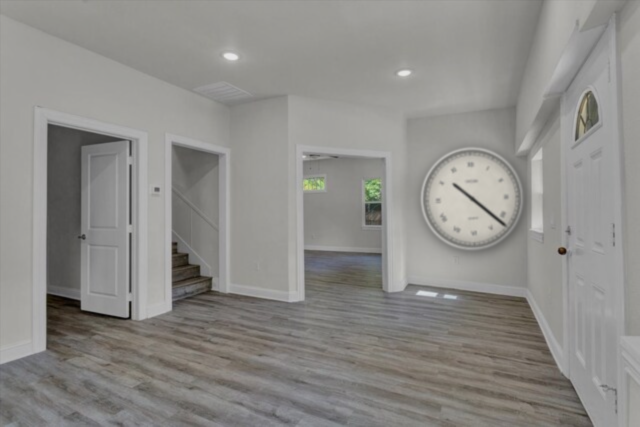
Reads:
{"hour": 10, "minute": 22}
